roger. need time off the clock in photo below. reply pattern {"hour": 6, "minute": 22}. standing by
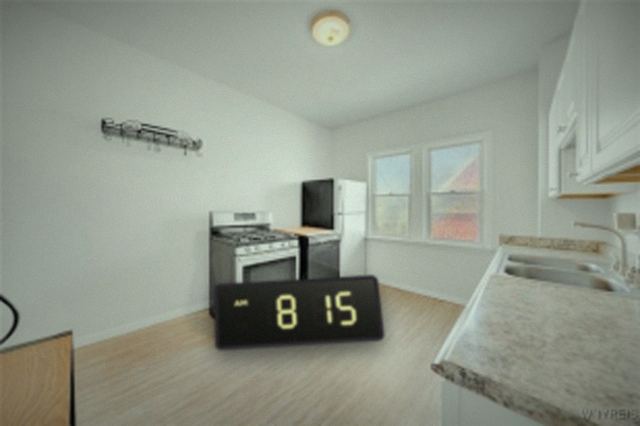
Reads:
{"hour": 8, "minute": 15}
